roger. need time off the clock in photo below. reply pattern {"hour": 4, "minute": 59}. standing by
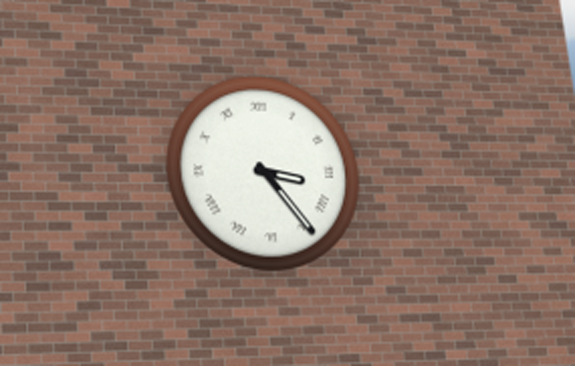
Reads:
{"hour": 3, "minute": 24}
